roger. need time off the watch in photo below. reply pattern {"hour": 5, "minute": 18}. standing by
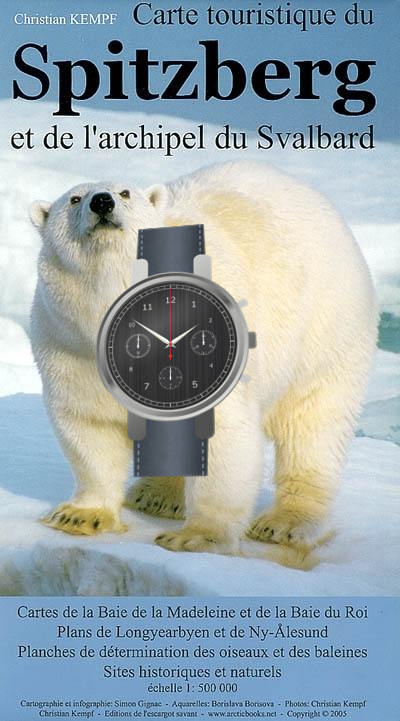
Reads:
{"hour": 1, "minute": 51}
